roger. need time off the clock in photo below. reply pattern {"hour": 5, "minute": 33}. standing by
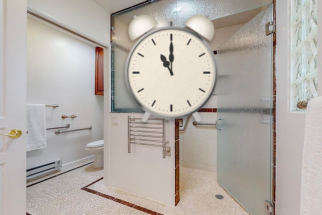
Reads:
{"hour": 11, "minute": 0}
